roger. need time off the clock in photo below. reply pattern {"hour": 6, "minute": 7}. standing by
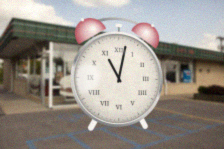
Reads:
{"hour": 11, "minute": 2}
